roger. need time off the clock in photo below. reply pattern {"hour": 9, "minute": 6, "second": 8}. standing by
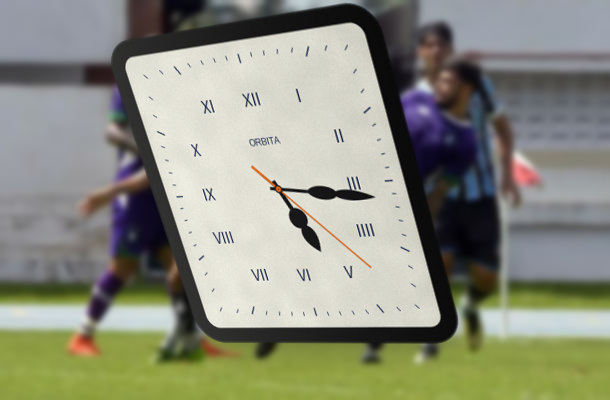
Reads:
{"hour": 5, "minute": 16, "second": 23}
